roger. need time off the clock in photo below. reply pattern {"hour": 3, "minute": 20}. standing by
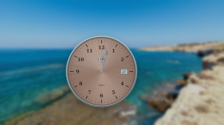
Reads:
{"hour": 12, "minute": 2}
